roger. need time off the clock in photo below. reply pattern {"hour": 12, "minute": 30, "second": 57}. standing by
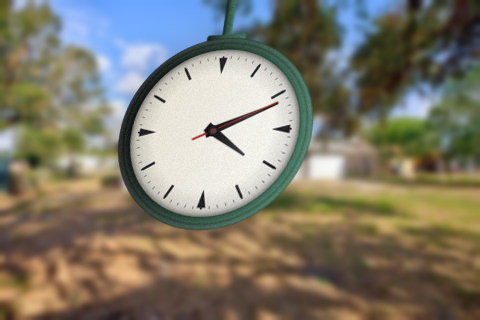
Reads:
{"hour": 4, "minute": 11, "second": 11}
